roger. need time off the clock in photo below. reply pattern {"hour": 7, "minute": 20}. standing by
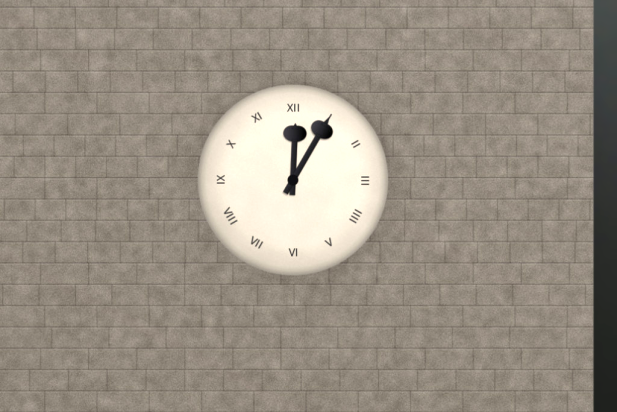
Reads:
{"hour": 12, "minute": 5}
